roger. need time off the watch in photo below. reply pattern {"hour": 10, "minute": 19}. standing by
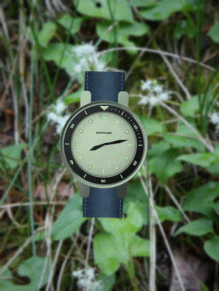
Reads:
{"hour": 8, "minute": 13}
